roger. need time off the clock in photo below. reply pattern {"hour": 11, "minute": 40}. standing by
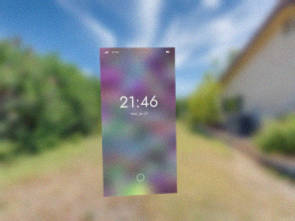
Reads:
{"hour": 21, "minute": 46}
